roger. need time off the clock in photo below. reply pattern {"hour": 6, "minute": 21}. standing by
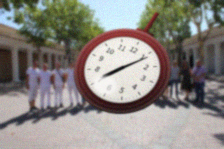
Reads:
{"hour": 7, "minute": 6}
